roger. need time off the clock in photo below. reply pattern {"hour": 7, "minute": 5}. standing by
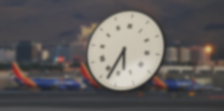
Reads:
{"hour": 5, "minute": 33}
